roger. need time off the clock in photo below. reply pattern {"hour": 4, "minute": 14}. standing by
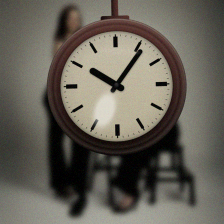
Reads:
{"hour": 10, "minute": 6}
